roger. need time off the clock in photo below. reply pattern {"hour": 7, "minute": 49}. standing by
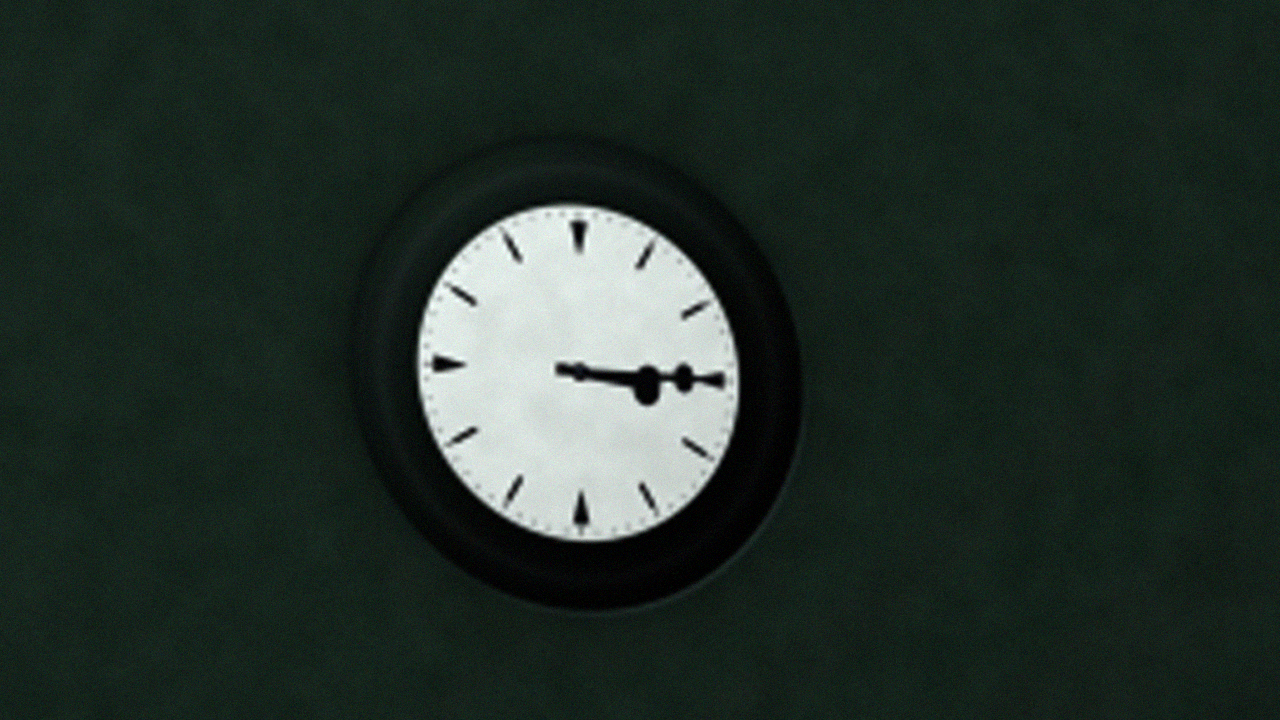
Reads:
{"hour": 3, "minute": 15}
